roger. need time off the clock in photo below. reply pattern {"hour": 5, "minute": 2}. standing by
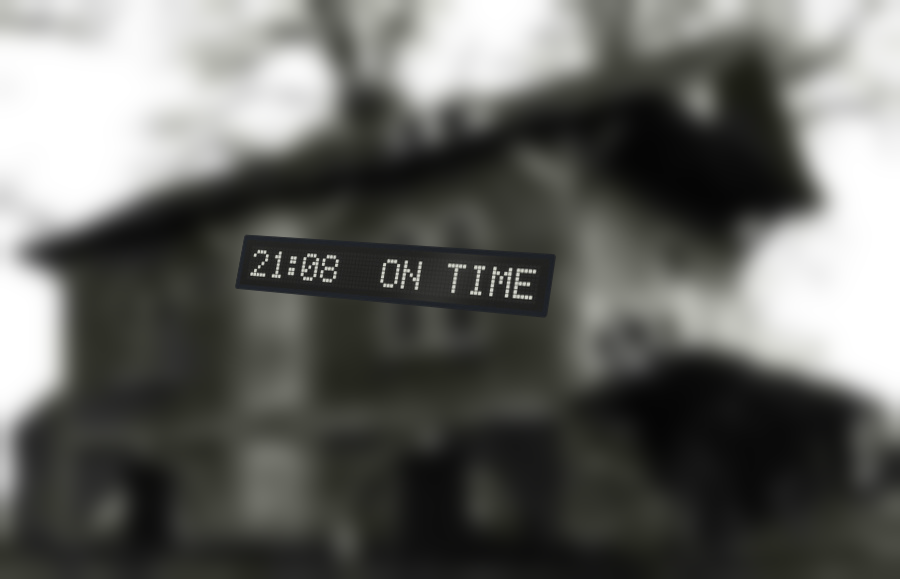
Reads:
{"hour": 21, "minute": 8}
